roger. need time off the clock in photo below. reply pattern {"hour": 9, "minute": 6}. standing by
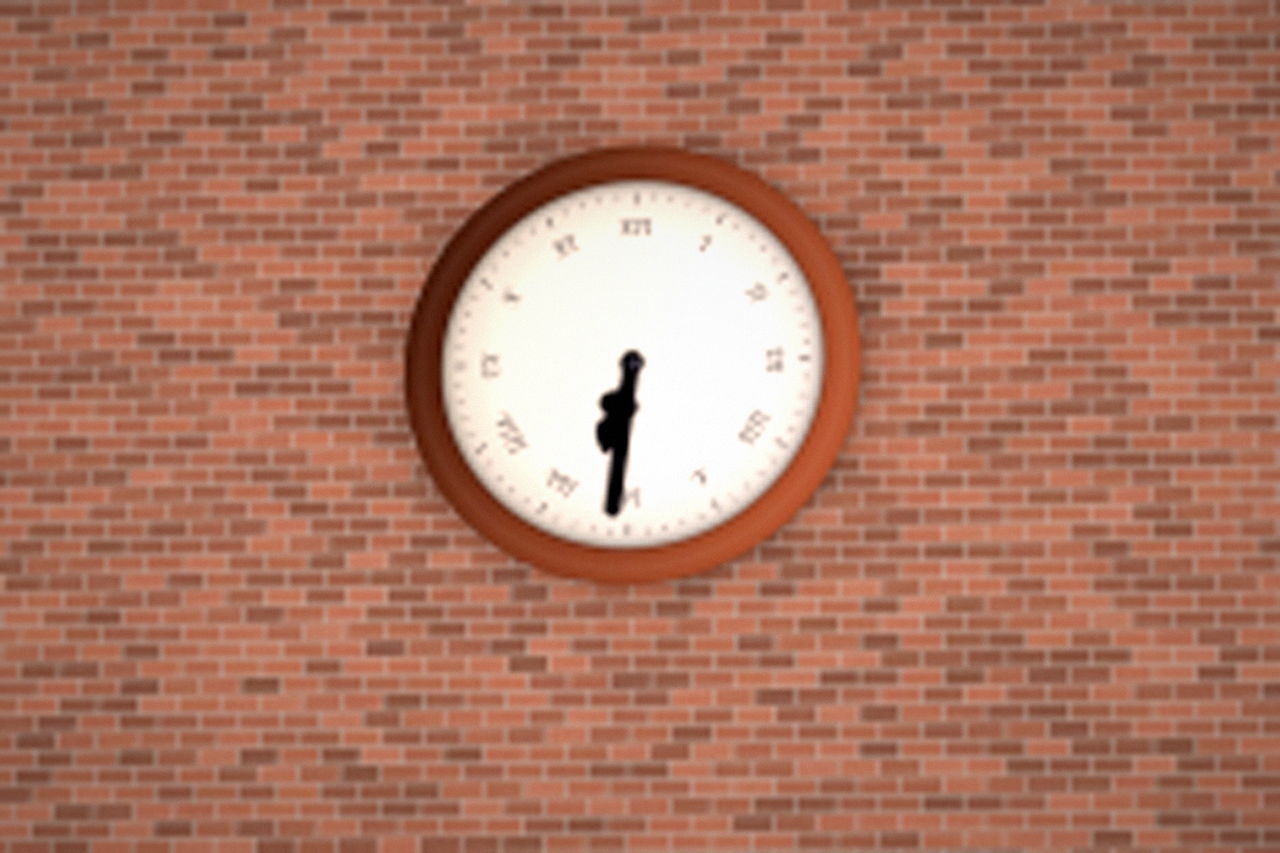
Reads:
{"hour": 6, "minute": 31}
